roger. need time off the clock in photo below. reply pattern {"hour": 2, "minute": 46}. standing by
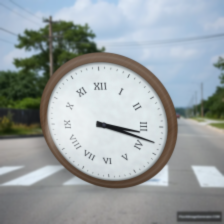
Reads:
{"hour": 3, "minute": 18}
